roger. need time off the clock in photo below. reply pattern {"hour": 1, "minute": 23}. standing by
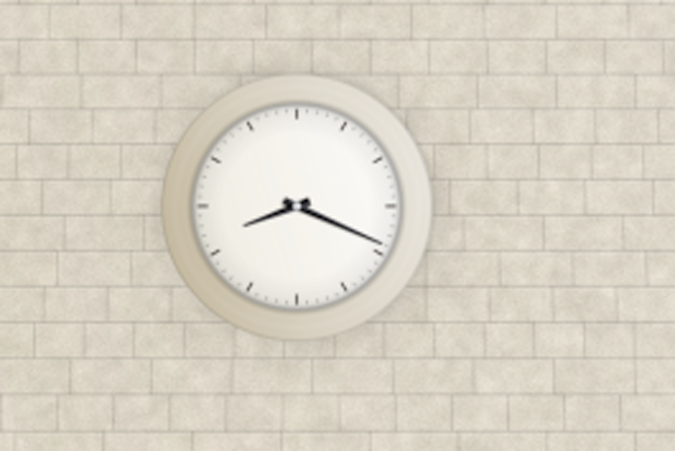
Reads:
{"hour": 8, "minute": 19}
